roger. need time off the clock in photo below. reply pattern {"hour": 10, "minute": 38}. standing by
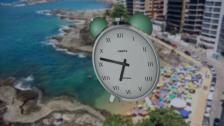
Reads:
{"hour": 6, "minute": 47}
